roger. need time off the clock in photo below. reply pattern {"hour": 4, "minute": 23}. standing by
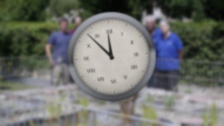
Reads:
{"hour": 11, "minute": 53}
